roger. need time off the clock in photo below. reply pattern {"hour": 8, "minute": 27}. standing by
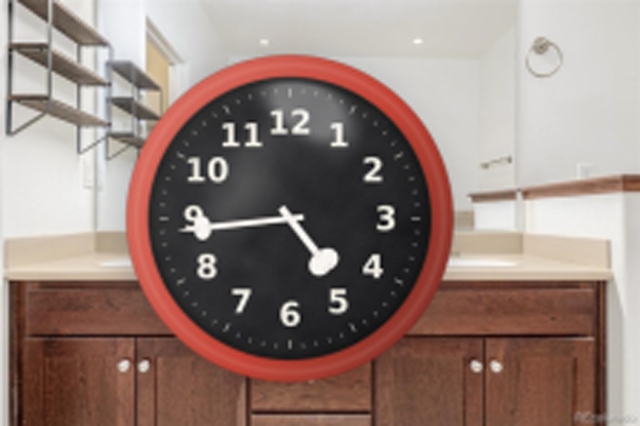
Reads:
{"hour": 4, "minute": 44}
